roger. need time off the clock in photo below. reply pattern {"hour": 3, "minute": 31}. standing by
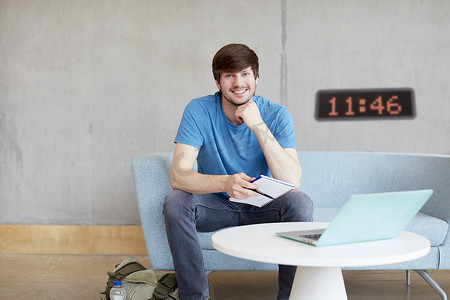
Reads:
{"hour": 11, "minute": 46}
